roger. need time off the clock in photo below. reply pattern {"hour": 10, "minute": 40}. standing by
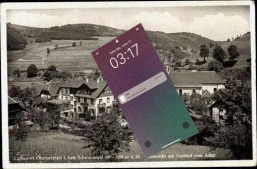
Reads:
{"hour": 3, "minute": 17}
